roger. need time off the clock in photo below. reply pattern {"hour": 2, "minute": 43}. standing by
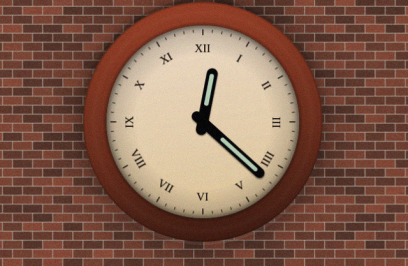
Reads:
{"hour": 12, "minute": 22}
